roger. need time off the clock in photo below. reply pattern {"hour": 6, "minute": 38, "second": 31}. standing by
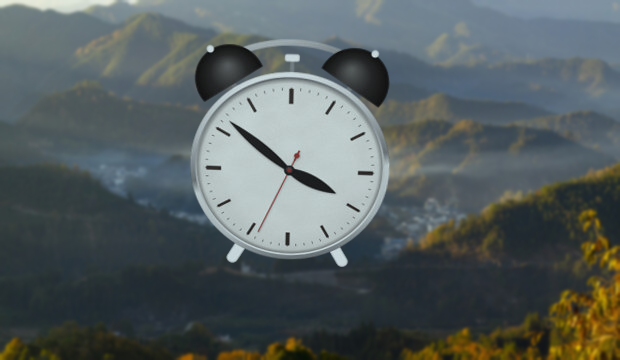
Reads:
{"hour": 3, "minute": 51, "second": 34}
